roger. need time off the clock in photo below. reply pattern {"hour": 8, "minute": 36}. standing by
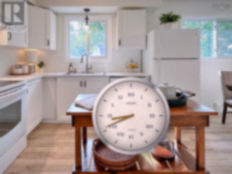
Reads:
{"hour": 8, "minute": 41}
